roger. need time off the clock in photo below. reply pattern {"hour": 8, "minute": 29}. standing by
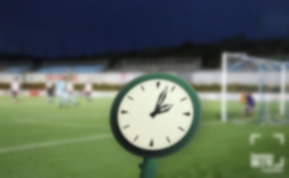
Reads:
{"hour": 2, "minute": 3}
